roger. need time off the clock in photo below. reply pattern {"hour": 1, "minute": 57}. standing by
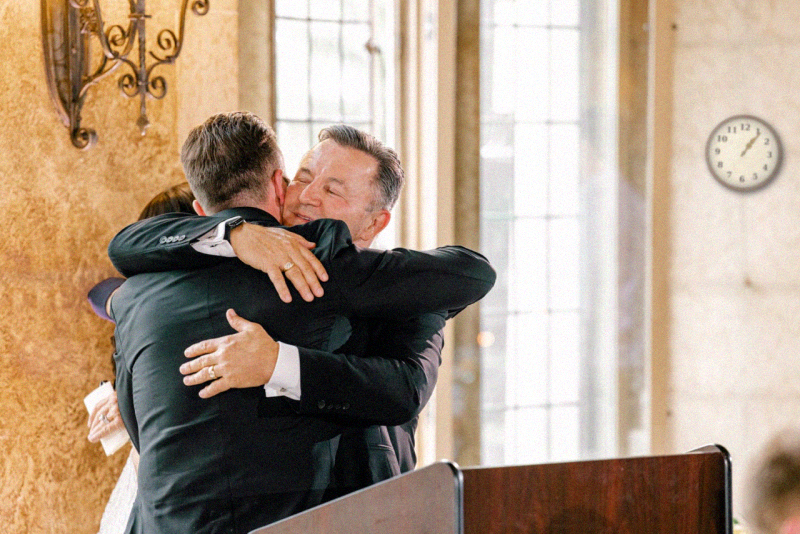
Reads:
{"hour": 1, "minute": 6}
